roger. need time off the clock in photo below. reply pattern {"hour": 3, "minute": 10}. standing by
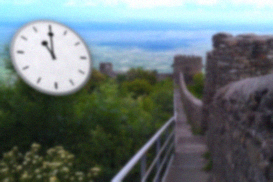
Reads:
{"hour": 11, "minute": 0}
